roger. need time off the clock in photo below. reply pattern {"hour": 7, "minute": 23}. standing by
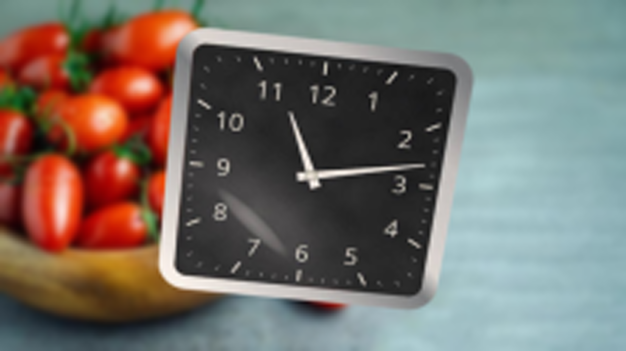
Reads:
{"hour": 11, "minute": 13}
